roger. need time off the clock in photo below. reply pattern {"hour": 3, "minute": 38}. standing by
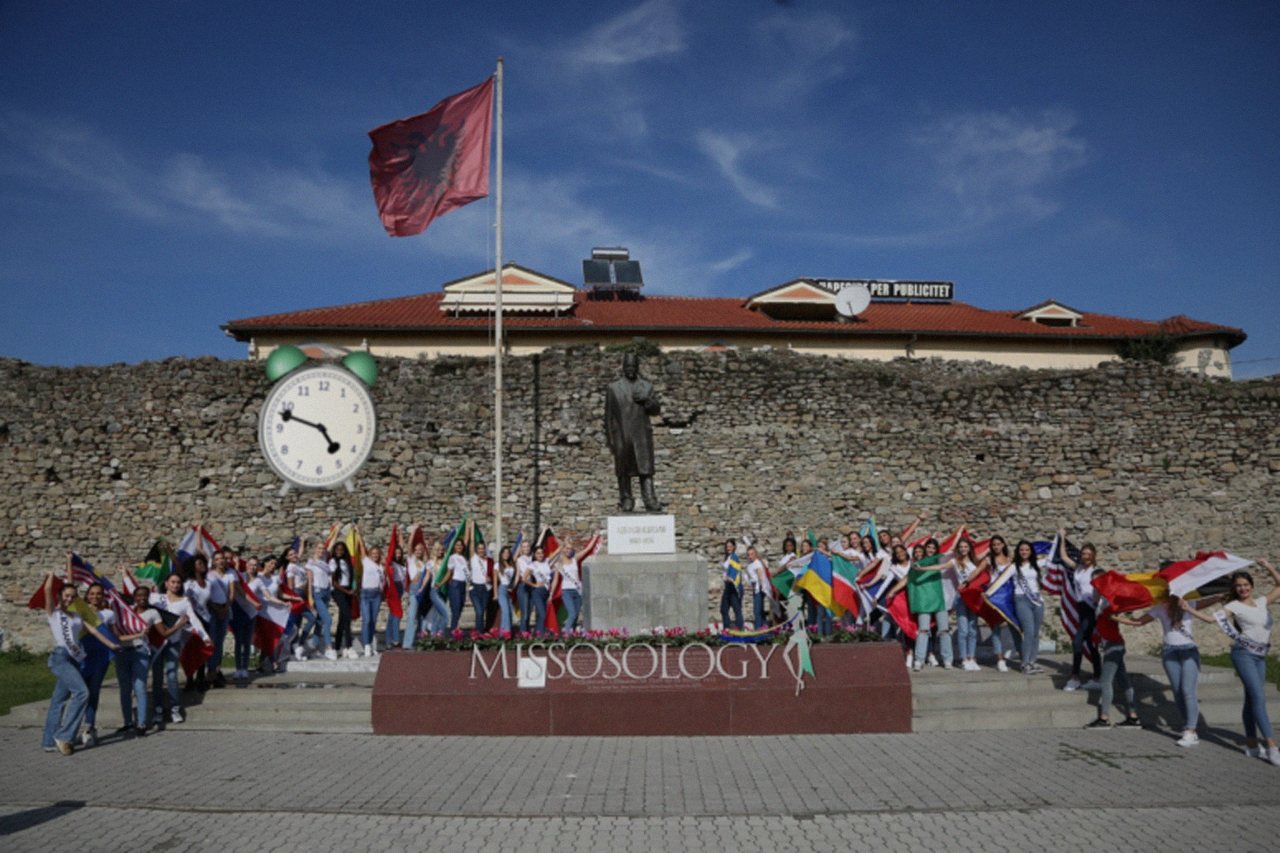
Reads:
{"hour": 4, "minute": 48}
